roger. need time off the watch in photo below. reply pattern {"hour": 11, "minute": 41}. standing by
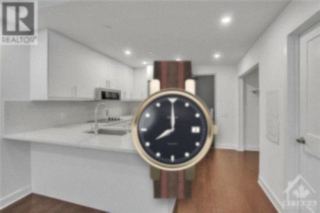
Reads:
{"hour": 8, "minute": 0}
